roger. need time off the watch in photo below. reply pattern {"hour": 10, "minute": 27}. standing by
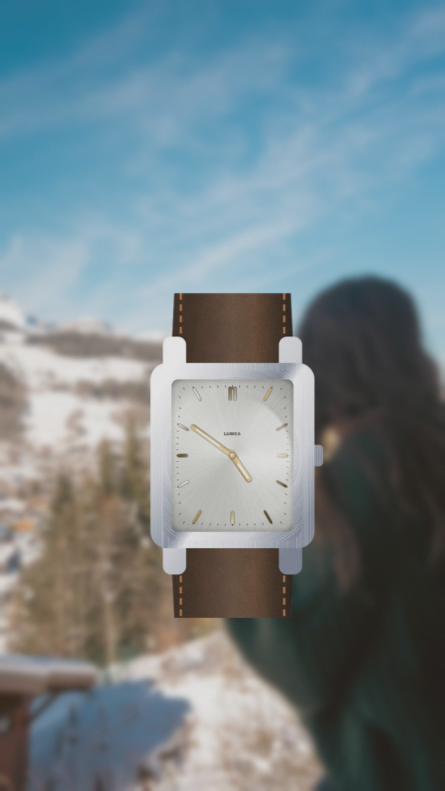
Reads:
{"hour": 4, "minute": 51}
